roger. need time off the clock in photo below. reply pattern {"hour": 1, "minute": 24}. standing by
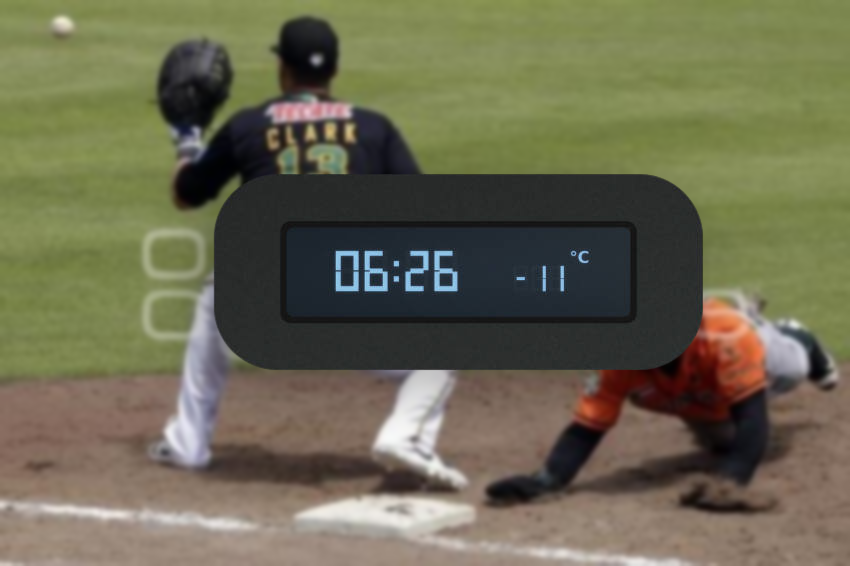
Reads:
{"hour": 6, "minute": 26}
